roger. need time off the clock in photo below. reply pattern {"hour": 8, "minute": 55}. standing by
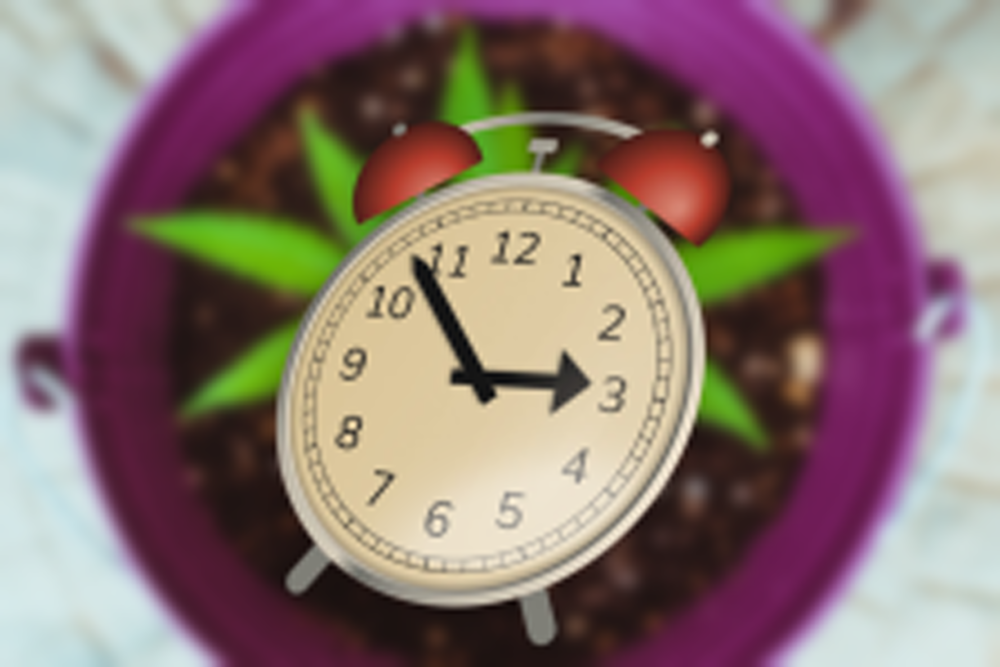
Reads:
{"hour": 2, "minute": 53}
